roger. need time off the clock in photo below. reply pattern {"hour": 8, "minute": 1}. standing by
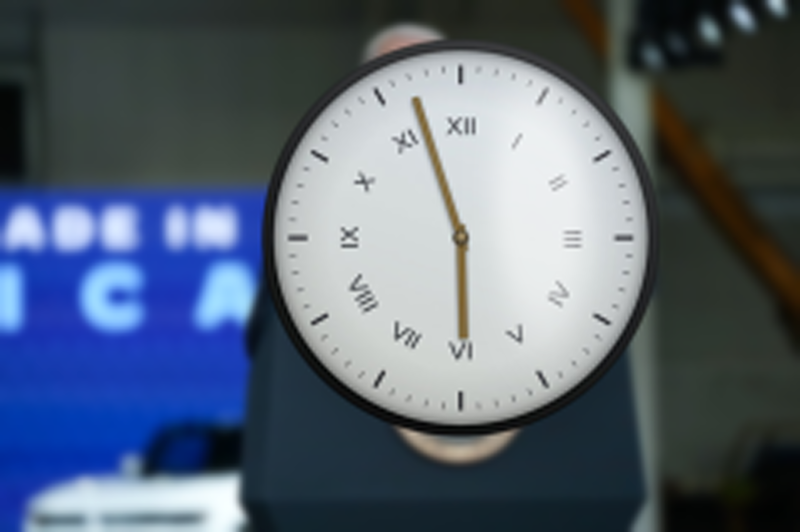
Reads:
{"hour": 5, "minute": 57}
